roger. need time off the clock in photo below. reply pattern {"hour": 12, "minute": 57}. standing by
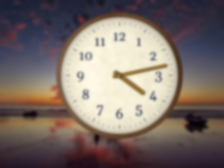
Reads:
{"hour": 4, "minute": 13}
